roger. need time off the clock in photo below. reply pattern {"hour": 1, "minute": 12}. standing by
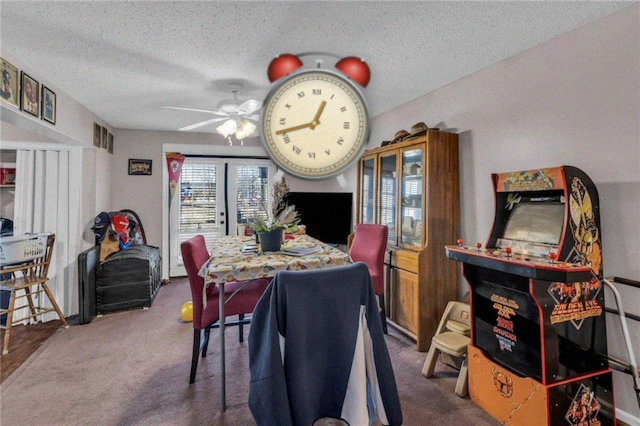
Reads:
{"hour": 12, "minute": 42}
